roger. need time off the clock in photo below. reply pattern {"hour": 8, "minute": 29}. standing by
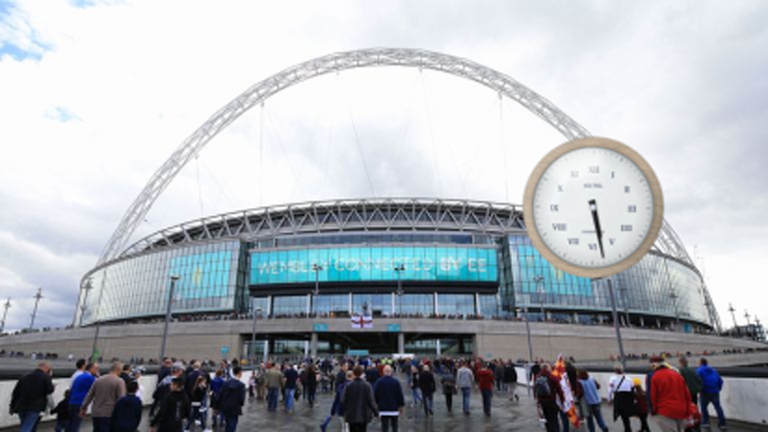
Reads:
{"hour": 5, "minute": 28}
